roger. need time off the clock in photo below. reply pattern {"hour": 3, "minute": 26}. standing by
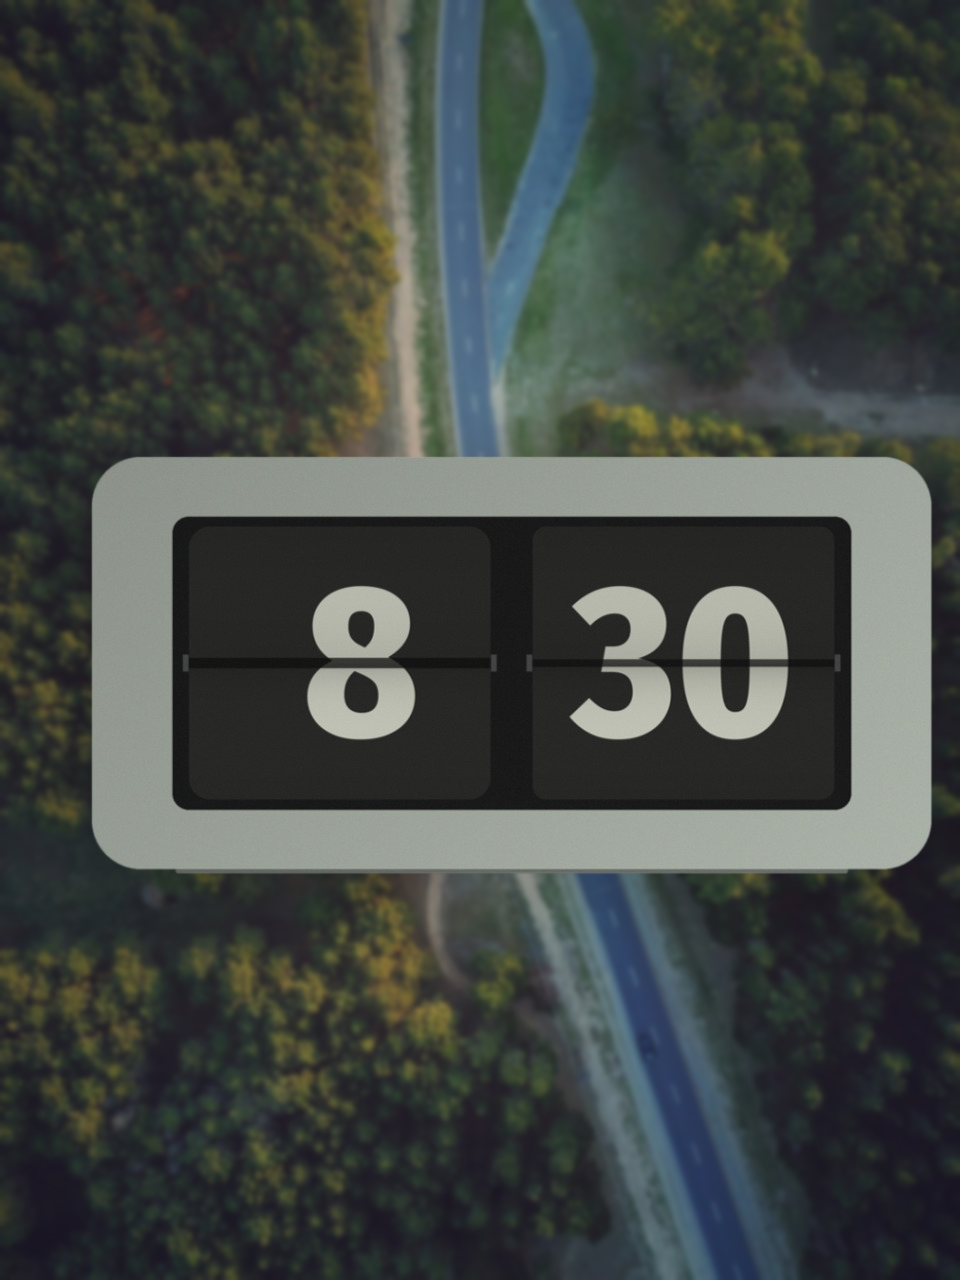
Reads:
{"hour": 8, "minute": 30}
